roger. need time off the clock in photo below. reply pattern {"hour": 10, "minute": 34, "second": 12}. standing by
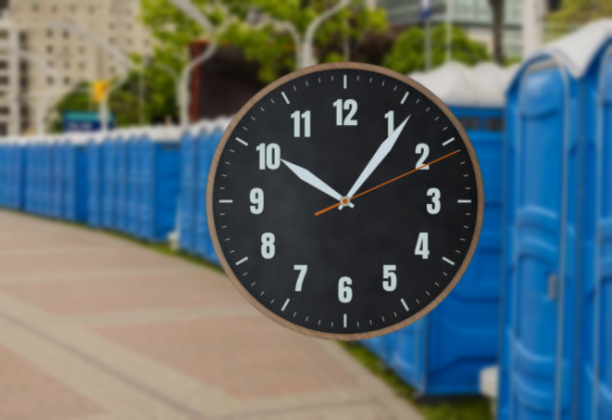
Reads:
{"hour": 10, "minute": 6, "second": 11}
